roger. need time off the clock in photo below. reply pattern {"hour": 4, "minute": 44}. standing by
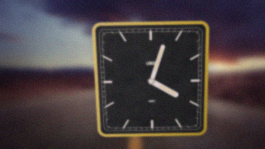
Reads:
{"hour": 4, "minute": 3}
